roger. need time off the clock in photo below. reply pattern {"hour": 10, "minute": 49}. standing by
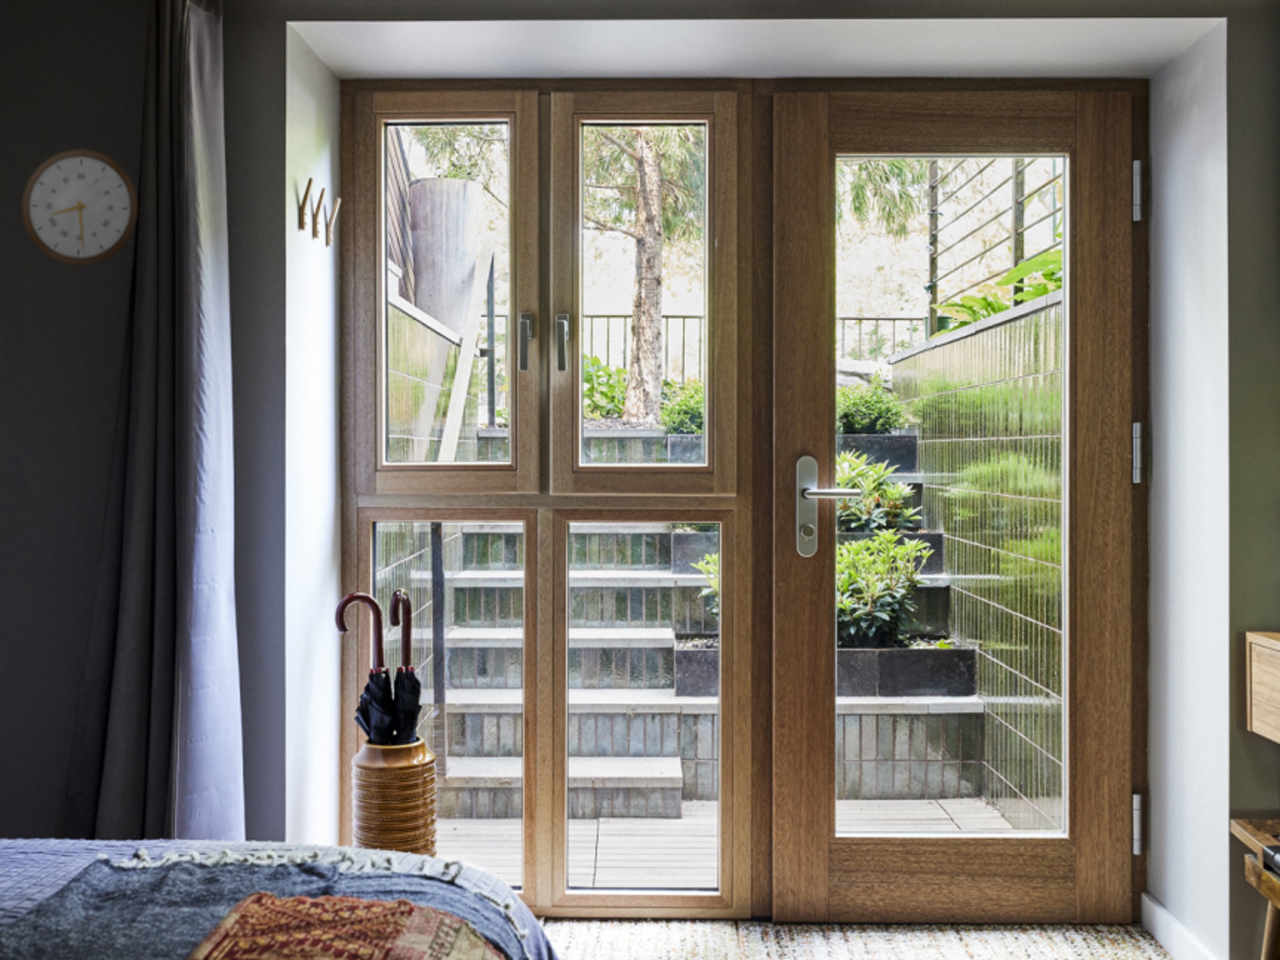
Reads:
{"hour": 8, "minute": 29}
